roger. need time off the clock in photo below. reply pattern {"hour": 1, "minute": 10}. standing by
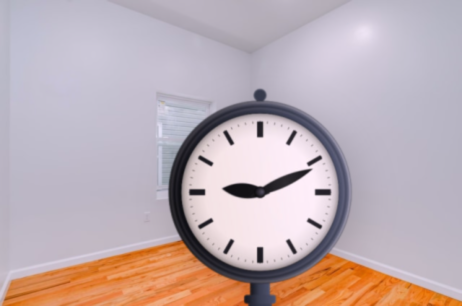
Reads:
{"hour": 9, "minute": 11}
